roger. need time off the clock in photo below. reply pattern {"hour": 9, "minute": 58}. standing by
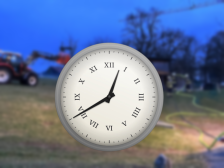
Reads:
{"hour": 12, "minute": 40}
